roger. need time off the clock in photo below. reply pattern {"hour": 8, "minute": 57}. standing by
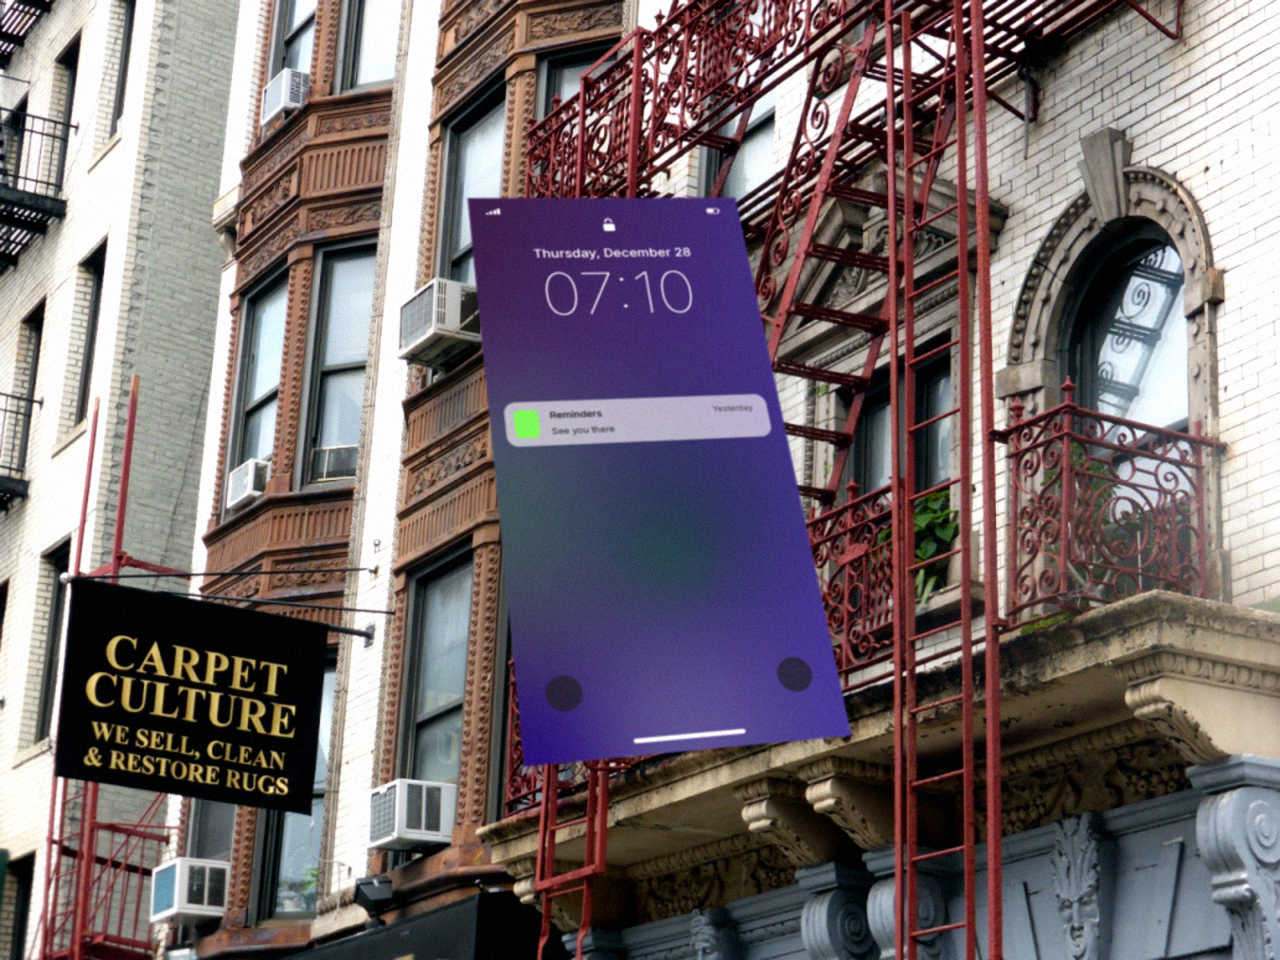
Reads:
{"hour": 7, "minute": 10}
